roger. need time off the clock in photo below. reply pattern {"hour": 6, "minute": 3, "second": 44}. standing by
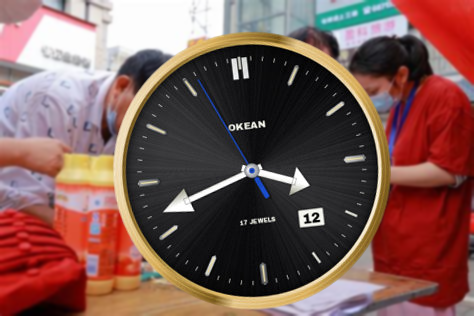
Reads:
{"hour": 3, "minute": 41, "second": 56}
